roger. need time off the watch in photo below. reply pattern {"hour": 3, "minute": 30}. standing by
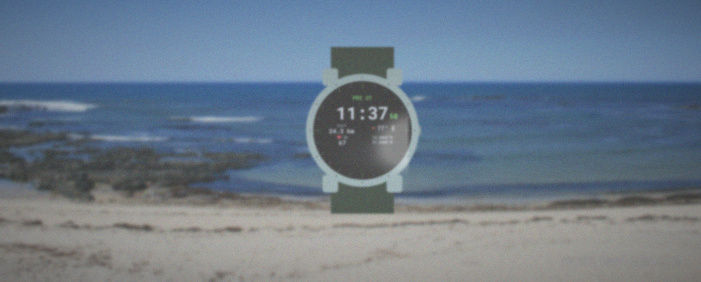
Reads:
{"hour": 11, "minute": 37}
